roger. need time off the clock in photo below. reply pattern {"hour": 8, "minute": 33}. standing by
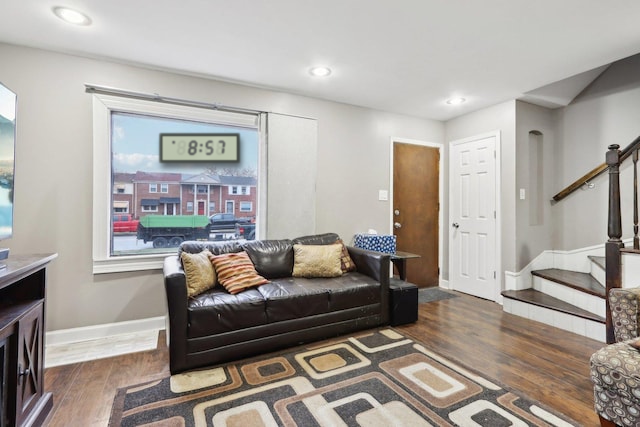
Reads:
{"hour": 8, "minute": 57}
